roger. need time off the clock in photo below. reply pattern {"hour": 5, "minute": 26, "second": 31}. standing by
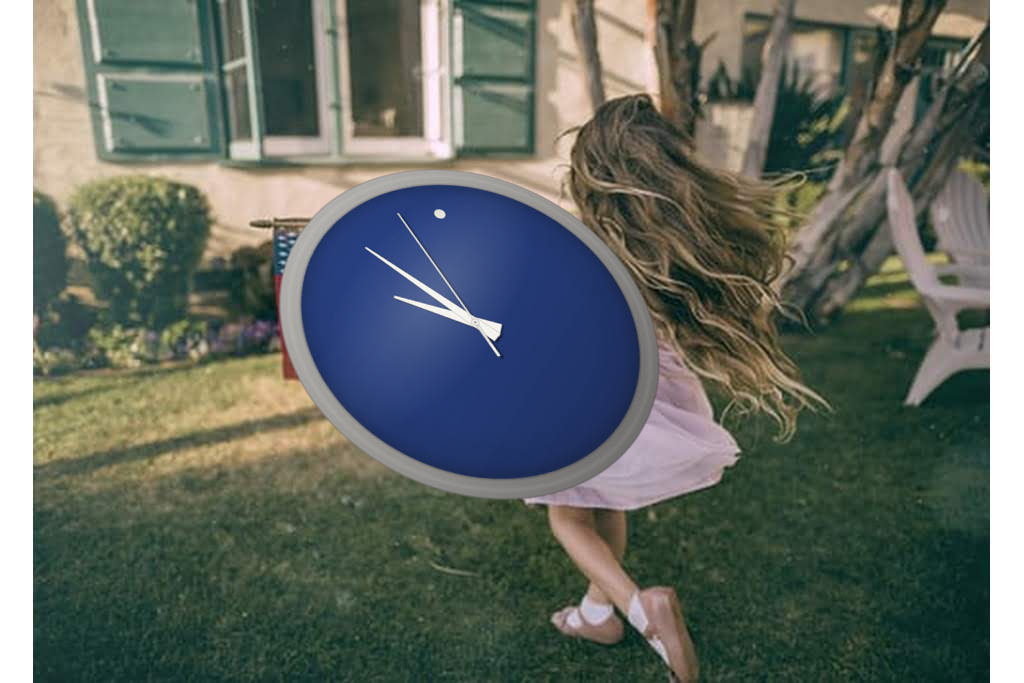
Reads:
{"hour": 9, "minute": 52, "second": 57}
